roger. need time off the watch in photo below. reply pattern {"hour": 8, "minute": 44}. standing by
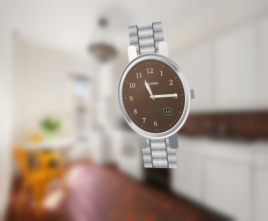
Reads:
{"hour": 11, "minute": 15}
